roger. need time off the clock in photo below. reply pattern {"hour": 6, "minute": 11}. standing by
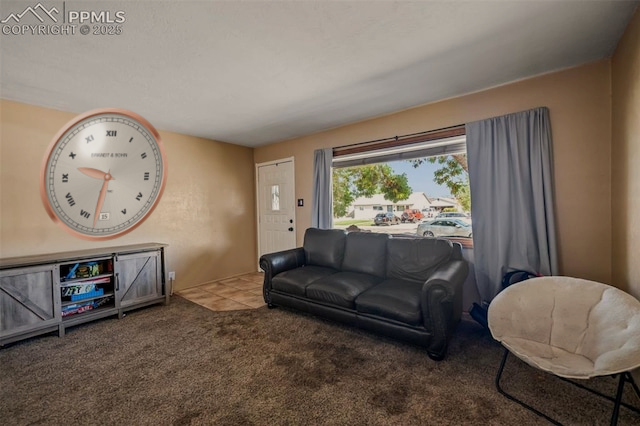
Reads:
{"hour": 9, "minute": 32}
